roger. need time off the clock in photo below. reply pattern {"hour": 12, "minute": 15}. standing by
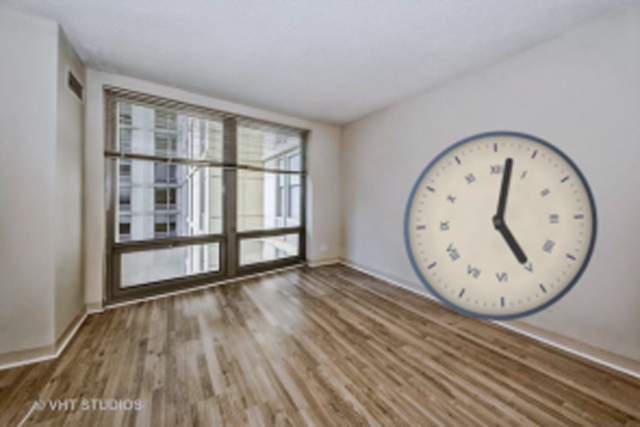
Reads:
{"hour": 5, "minute": 2}
